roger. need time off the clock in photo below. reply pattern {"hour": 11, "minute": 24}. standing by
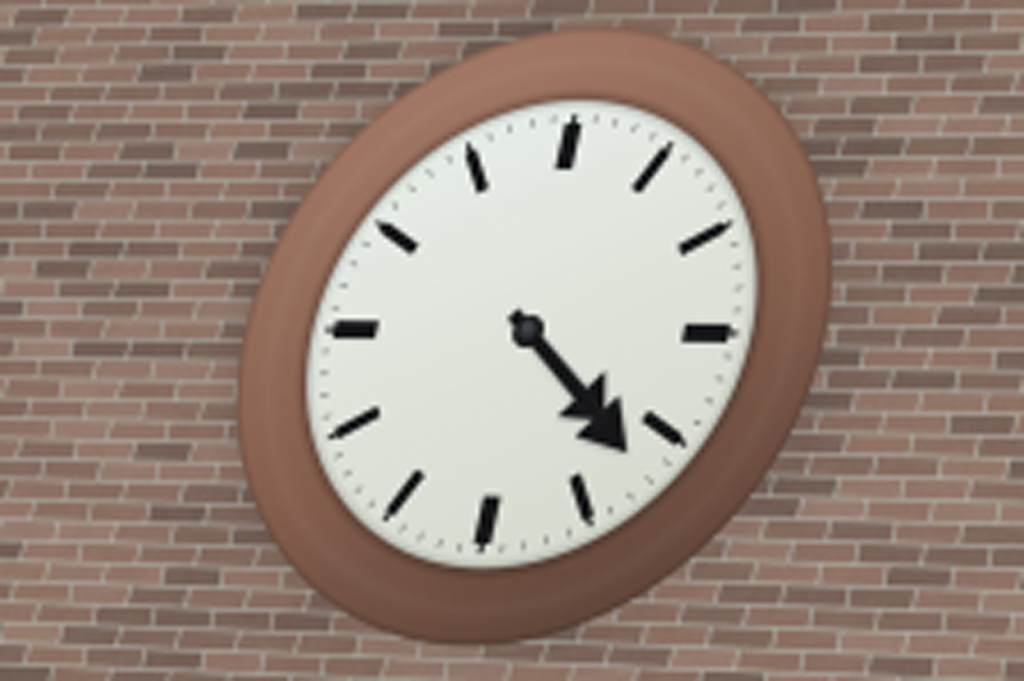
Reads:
{"hour": 4, "minute": 22}
